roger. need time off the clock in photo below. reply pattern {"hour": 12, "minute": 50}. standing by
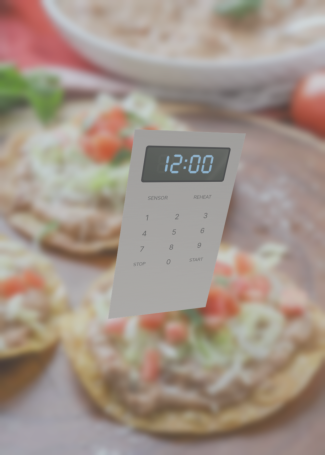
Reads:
{"hour": 12, "minute": 0}
